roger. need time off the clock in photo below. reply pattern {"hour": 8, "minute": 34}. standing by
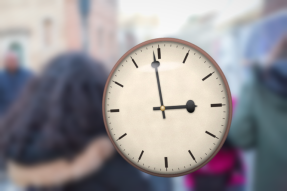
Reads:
{"hour": 2, "minute": 59}
